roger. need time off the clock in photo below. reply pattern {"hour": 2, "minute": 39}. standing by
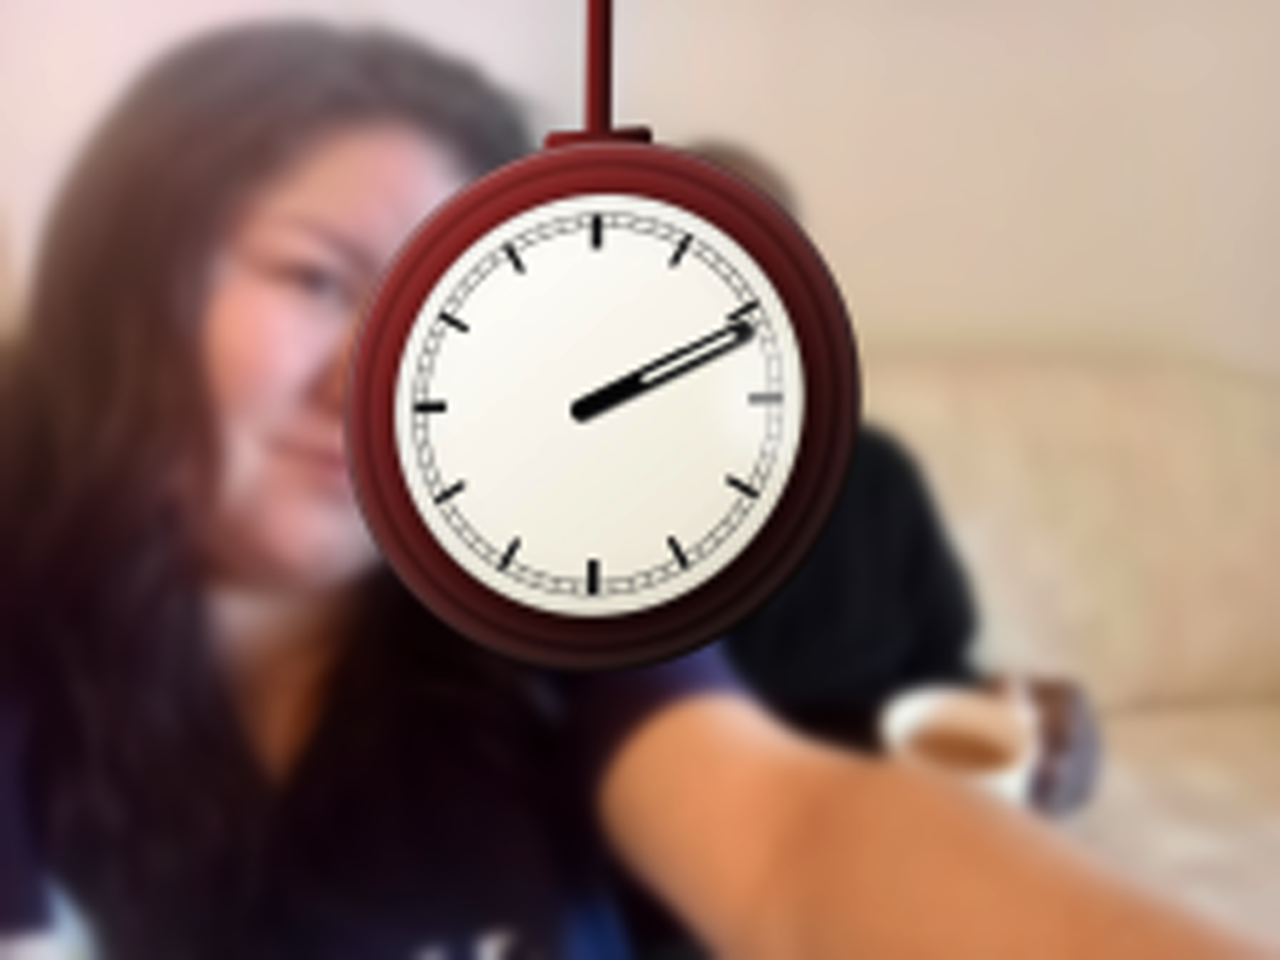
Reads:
{"hour": 2, "minute": 11}
